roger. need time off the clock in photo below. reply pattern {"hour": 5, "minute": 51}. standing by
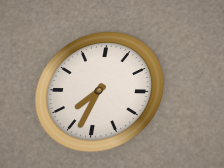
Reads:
{"hour": 7, "minute": 33}
